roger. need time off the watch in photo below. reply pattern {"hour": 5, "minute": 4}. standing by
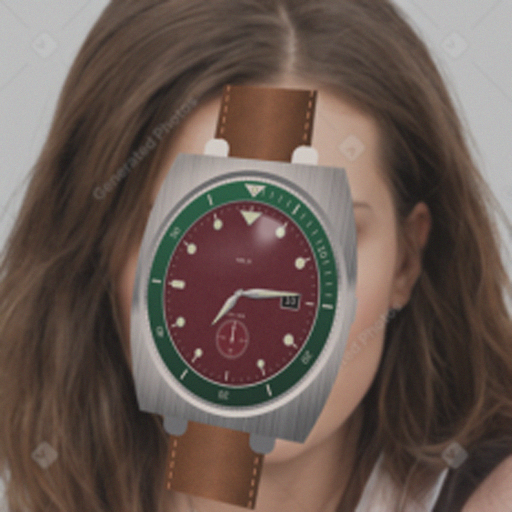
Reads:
{"hour": 7, "minute": 14}
